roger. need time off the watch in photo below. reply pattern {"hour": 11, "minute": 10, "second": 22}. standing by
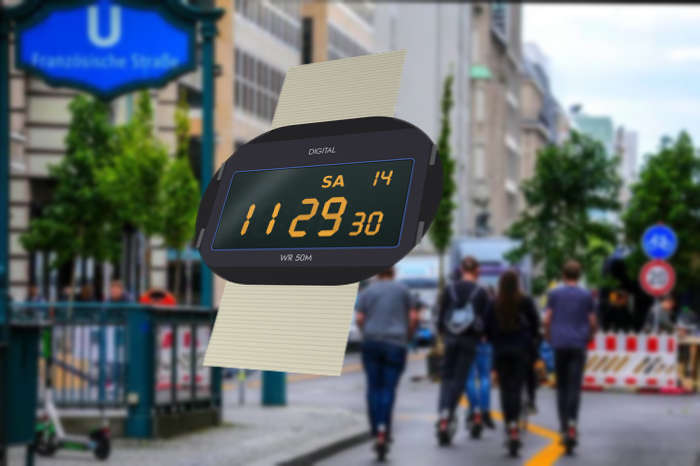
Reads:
{"hour": 11, "minute": 29, "second": 30}
